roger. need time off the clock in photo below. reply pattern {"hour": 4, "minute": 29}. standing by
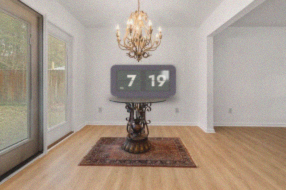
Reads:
{"hour": 7, "minute": 19}
